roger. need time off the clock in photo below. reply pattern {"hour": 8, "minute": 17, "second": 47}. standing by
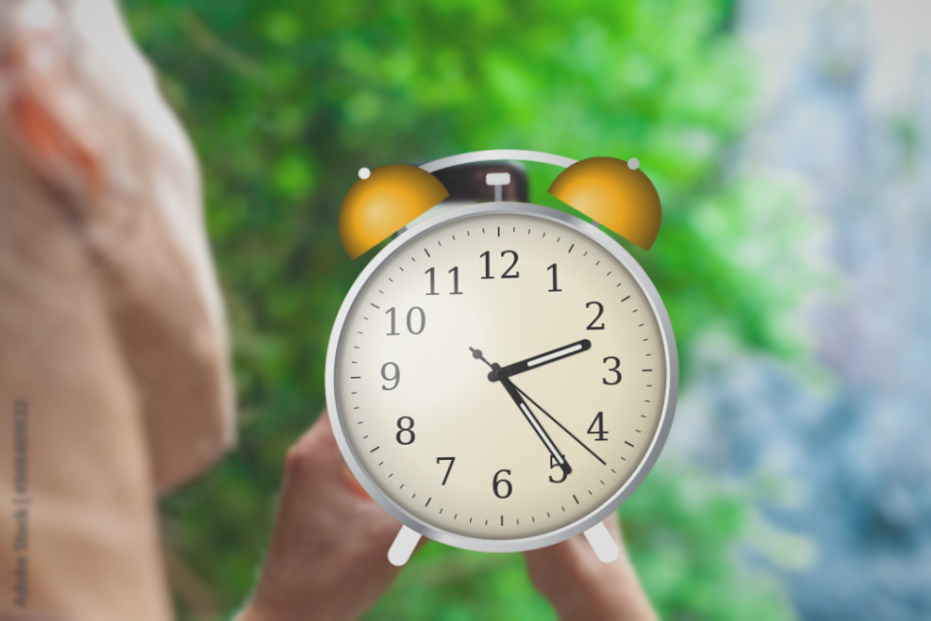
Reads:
{"hour": 2, "minute": 24, "second": 22}
